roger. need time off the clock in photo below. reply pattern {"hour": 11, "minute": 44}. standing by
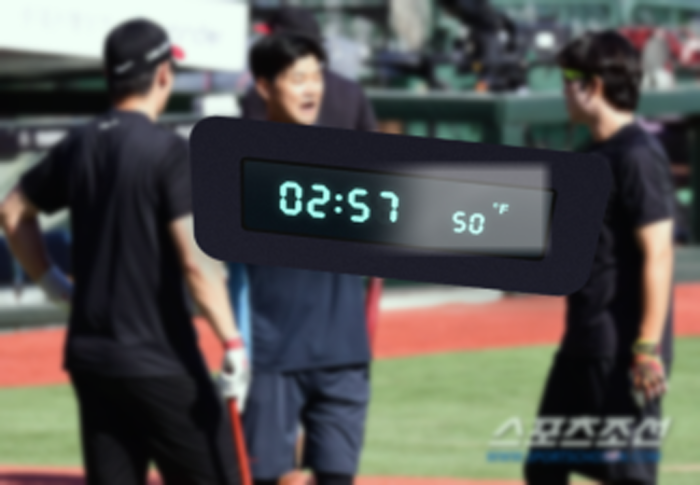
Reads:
{"hour": 2, "minute": 57}
